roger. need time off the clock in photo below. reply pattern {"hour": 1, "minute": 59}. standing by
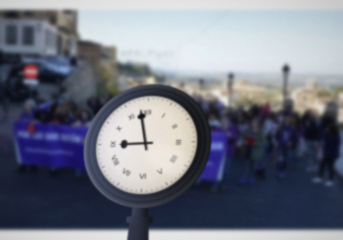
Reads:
{"hour": 8, "minute": 58}
